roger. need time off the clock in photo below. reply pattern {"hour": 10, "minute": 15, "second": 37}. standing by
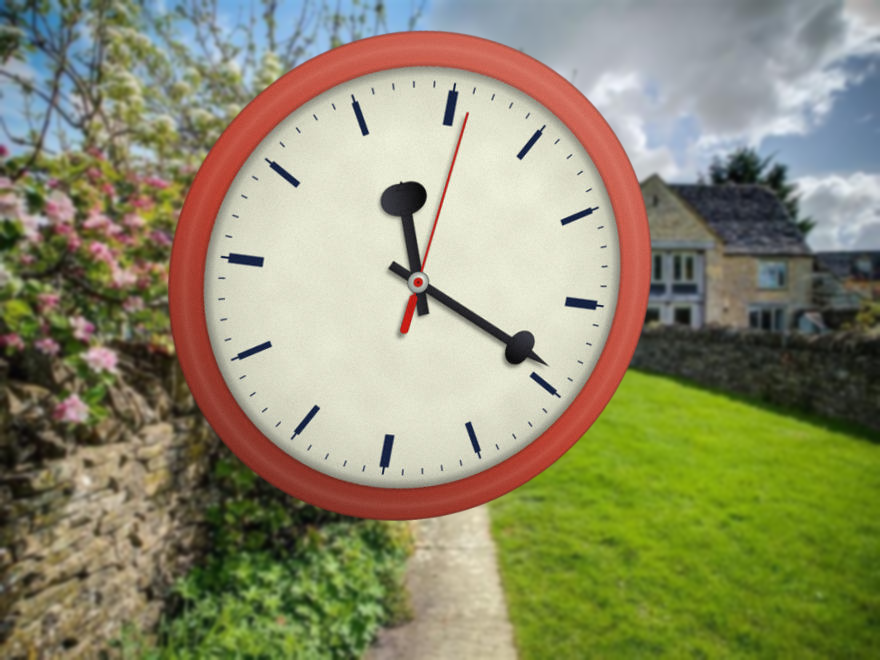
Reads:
{"hour": 11, "minute": 19, "second": 1}
